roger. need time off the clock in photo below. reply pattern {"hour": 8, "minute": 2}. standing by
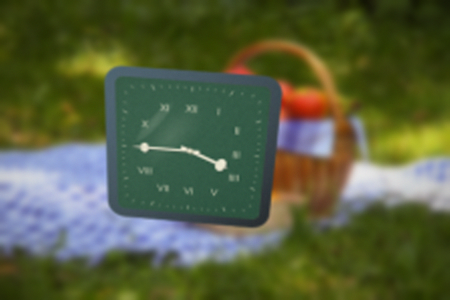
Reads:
{"hour": 3, "minute": 45}
